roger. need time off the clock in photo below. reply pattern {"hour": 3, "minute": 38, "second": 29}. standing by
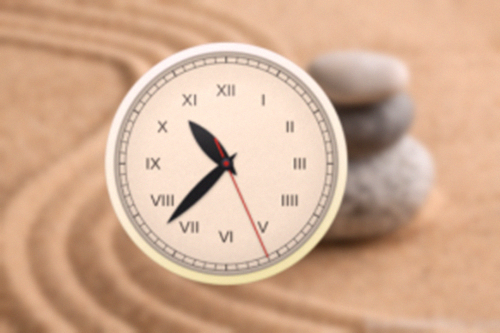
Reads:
{"hour": 10, "minute": 37, "second": 26}
